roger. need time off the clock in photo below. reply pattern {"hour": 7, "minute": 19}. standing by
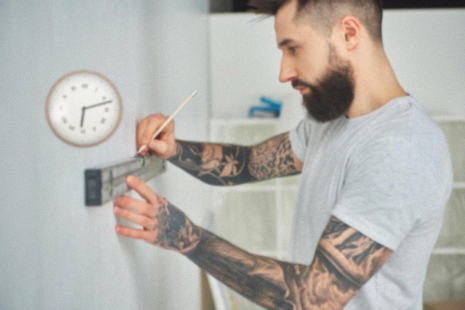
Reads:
{"hour": 6, "minute": 12}
